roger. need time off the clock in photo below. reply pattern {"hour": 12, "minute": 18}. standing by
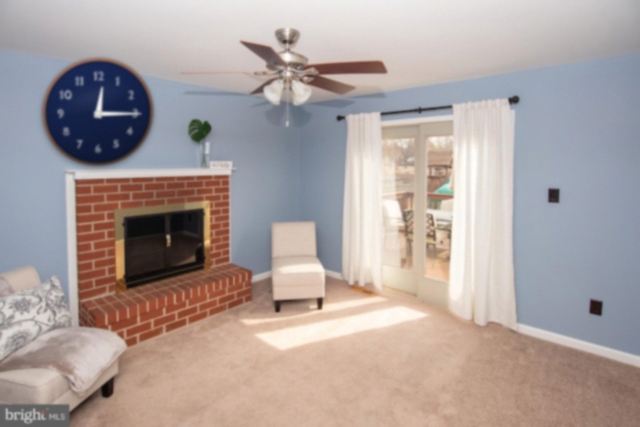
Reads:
{"hour": 12, "minute": 15}
